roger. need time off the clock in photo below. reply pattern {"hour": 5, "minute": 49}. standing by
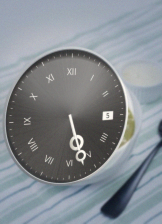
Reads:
{"hour": 5, "minute": 27}
